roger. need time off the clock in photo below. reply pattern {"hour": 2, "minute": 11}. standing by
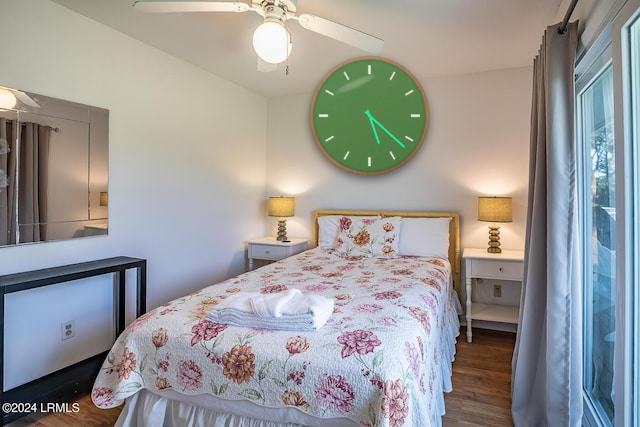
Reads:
{"hour": 5, "minute": 22}
